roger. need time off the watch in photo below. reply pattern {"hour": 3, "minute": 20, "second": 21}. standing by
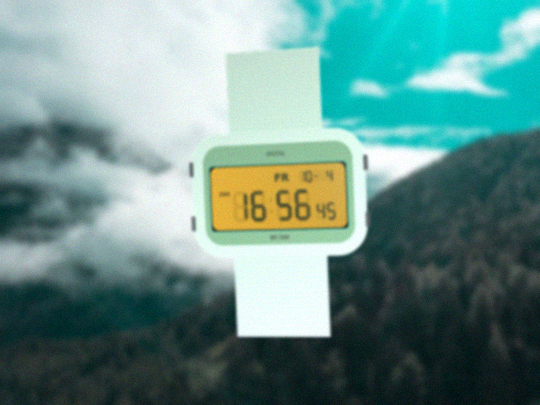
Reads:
{"hour": 16, "minute": 56, "second": 45}
